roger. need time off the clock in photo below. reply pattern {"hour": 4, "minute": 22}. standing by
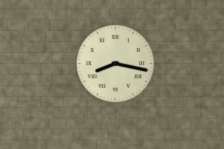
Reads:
{"hour": 8, "minute": 17}
